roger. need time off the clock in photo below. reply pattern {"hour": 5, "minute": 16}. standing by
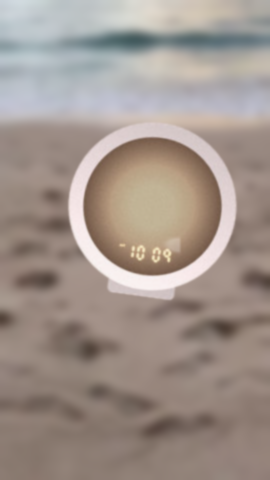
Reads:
{"hour": 10, "minute": 9}
